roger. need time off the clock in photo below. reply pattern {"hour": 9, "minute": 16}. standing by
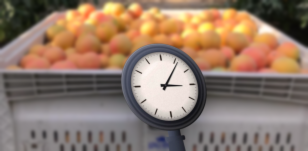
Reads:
{"hour": 3, "minute": 6}
